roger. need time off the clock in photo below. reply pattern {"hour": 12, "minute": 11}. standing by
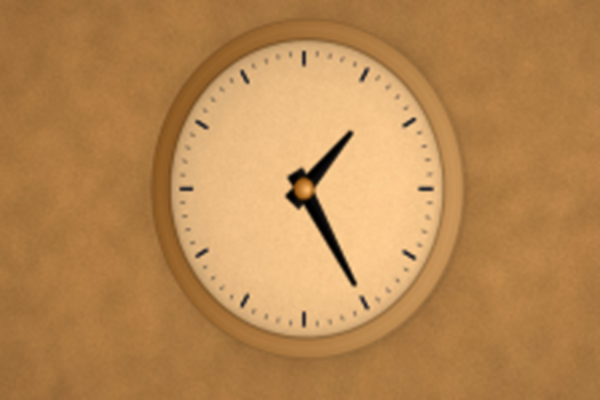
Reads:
{"hour": 1, "minute": 25}
